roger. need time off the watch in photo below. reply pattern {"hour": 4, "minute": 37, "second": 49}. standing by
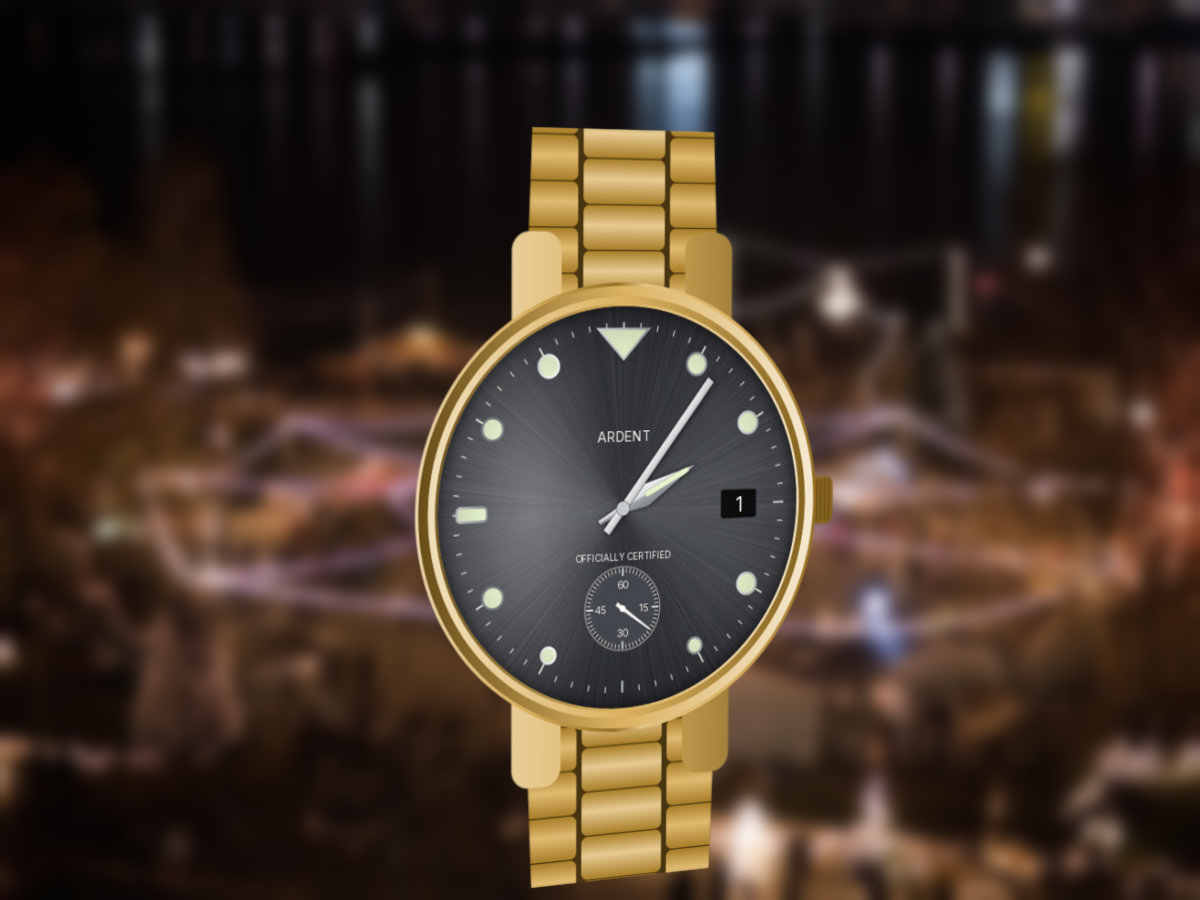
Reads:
{"hour": 2, "minute": 6, "second": 21}
